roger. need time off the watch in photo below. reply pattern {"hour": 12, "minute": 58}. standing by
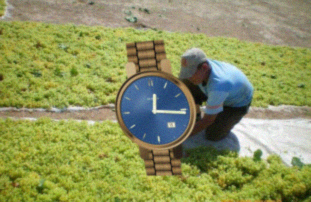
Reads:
{"hour": 12, "minute": 16}
